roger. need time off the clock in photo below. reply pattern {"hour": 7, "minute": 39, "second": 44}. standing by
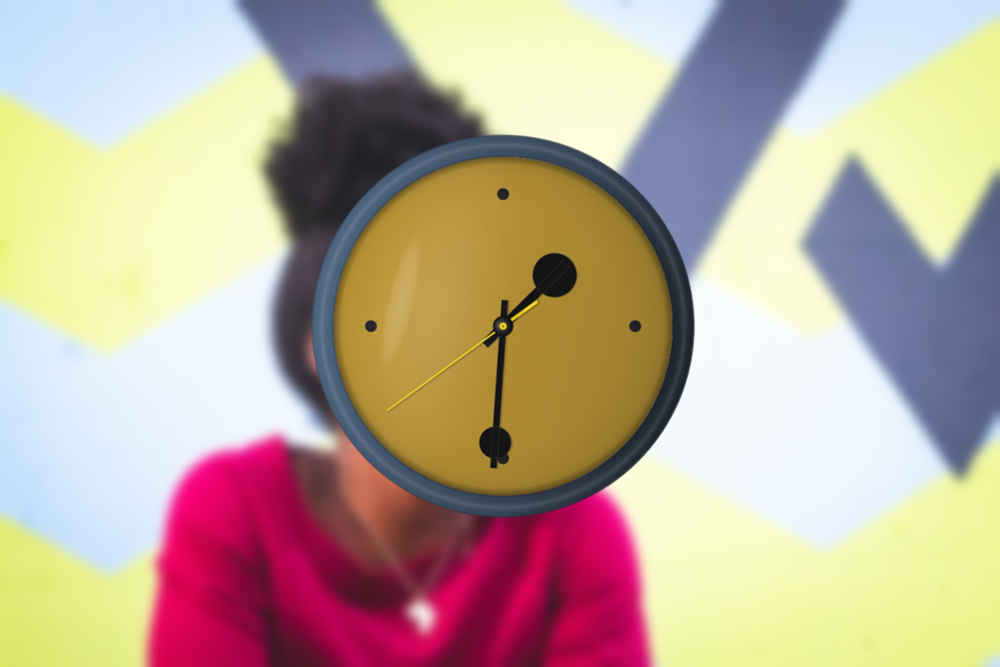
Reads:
{"hour": 1, "minute": 30, "second": 39}
